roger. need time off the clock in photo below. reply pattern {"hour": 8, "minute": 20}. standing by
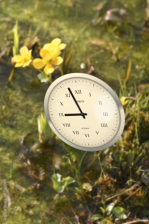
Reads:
{"hour": 8, "minute": 57}
